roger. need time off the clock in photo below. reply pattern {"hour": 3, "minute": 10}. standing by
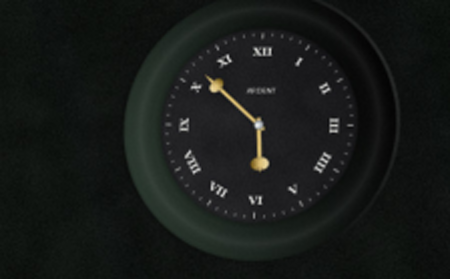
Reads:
{"hour": 5, "minute": 52}
